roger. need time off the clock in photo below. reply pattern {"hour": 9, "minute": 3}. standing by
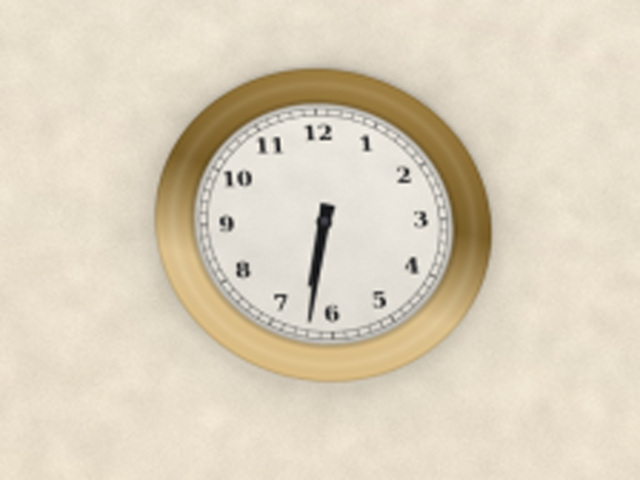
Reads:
{"hour": 6, "minute": 32}
